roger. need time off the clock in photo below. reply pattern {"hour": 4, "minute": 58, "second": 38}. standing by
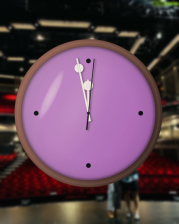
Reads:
{"hour": 11, "minute": 58, "second": 1}
